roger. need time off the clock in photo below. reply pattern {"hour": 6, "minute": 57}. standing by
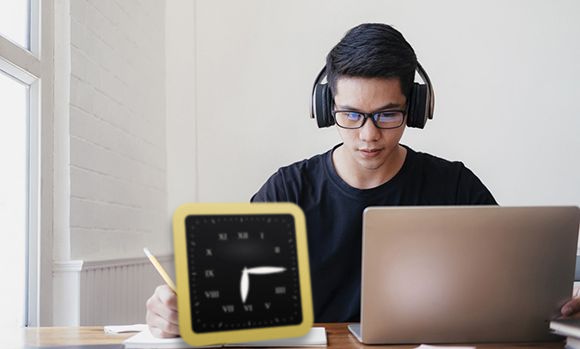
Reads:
{"hour": 6, "minute": 15}
